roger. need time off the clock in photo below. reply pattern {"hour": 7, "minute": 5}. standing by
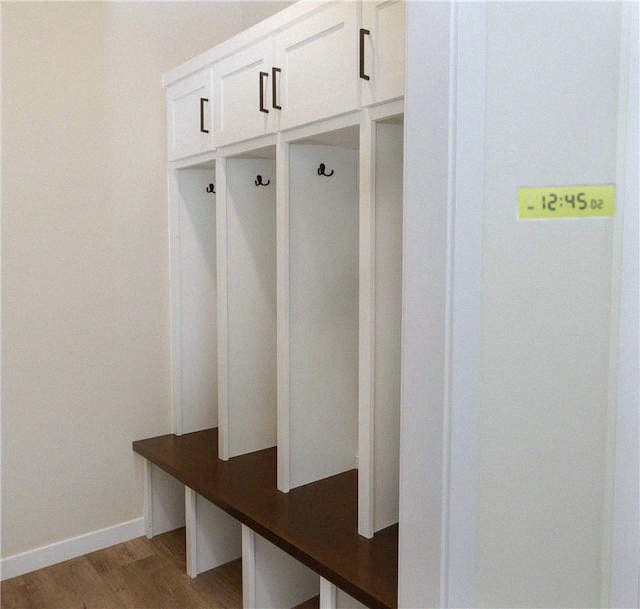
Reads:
{"hour": 12, "minute": 45}
